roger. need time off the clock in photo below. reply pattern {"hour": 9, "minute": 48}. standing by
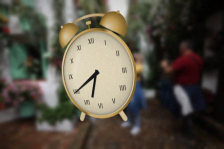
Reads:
{"hour": 6, "minute": 40}
